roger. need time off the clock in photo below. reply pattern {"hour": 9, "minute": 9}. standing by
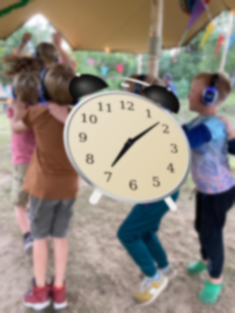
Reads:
{"hour": 7, "minute": 8}
